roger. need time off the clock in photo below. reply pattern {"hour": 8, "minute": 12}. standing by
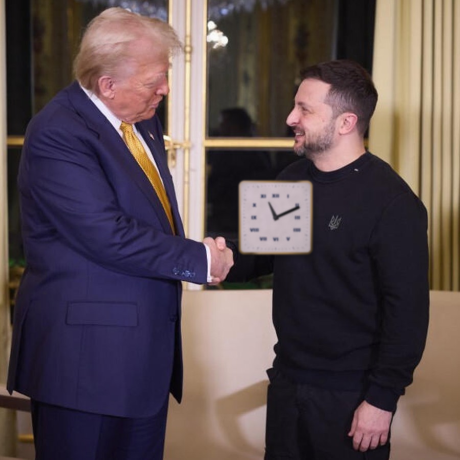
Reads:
{"hour": 11, "minute": 11}
